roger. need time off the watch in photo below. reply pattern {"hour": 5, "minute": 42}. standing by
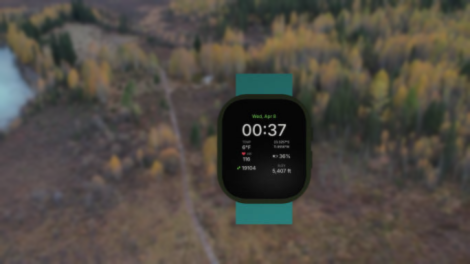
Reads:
{"hour": 0, "minute": 37}
